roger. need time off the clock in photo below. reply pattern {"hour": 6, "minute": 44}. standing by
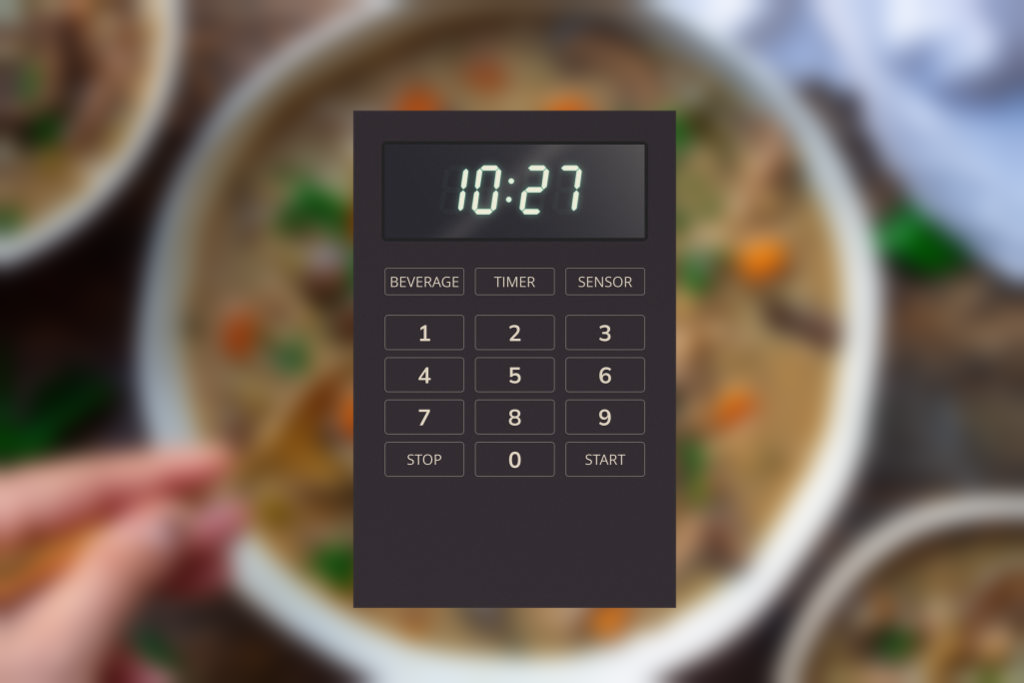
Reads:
{"hour": 10, "minute": 27}
